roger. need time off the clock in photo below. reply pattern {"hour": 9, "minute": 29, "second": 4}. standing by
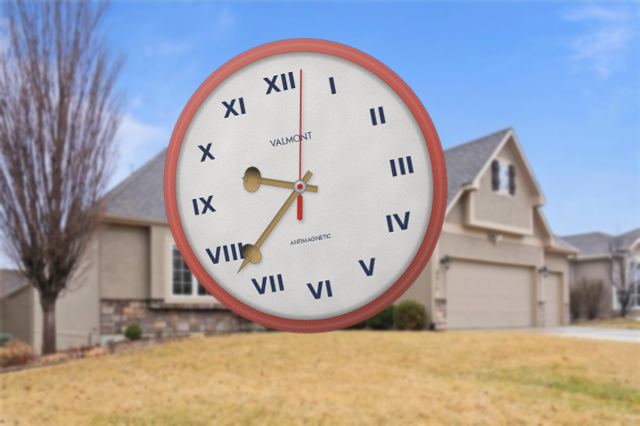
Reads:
{"hour": 9, "minute": 38, "second": 2}
